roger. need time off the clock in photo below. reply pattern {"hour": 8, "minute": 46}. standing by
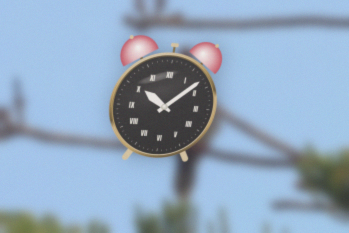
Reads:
{"hour": 10, "minute": 8}
